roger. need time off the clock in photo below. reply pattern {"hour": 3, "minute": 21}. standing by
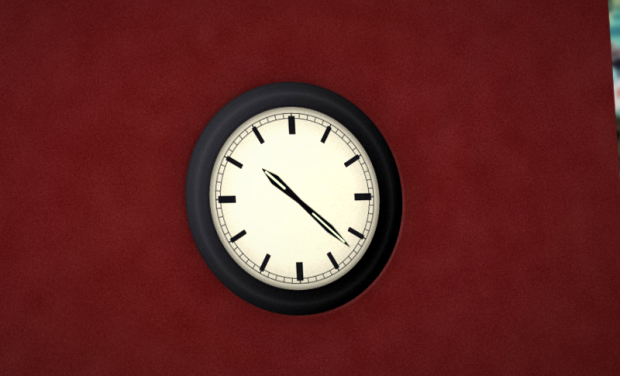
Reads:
{"hour": 10, "minute": 22}
